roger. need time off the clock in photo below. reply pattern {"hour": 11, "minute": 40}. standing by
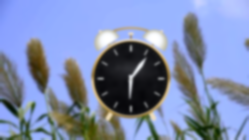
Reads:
{"hour": 6, "minute": 6}
